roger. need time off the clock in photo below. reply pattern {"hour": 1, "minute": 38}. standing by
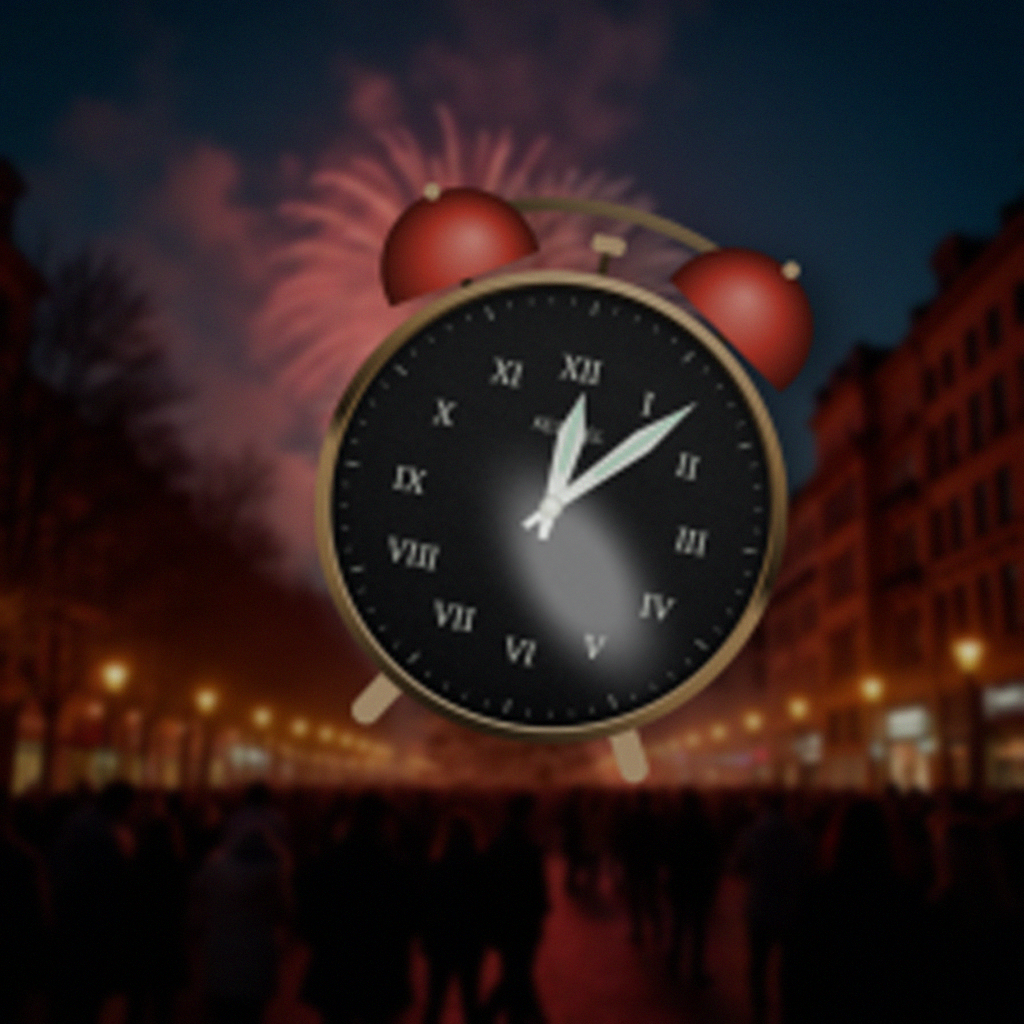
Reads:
{"hour": 12, "minute": 7}
